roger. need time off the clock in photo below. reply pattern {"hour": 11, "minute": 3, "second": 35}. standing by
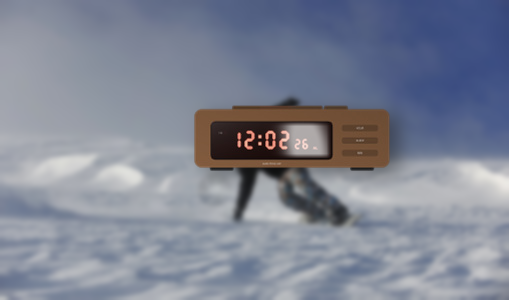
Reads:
{"hour": 12, "minute": 2, "second": 26}
